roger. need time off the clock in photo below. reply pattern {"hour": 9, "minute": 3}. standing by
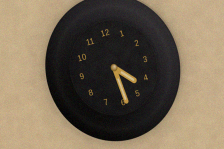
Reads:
{"hour": 4, "minute": 29}
